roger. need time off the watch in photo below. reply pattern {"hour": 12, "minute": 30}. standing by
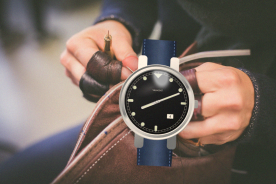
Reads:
{"hour": 8, "minute": 11}
